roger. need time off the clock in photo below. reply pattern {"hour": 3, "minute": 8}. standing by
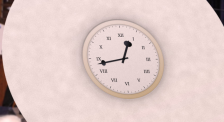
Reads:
{"hour": 12, "minute": 43}
